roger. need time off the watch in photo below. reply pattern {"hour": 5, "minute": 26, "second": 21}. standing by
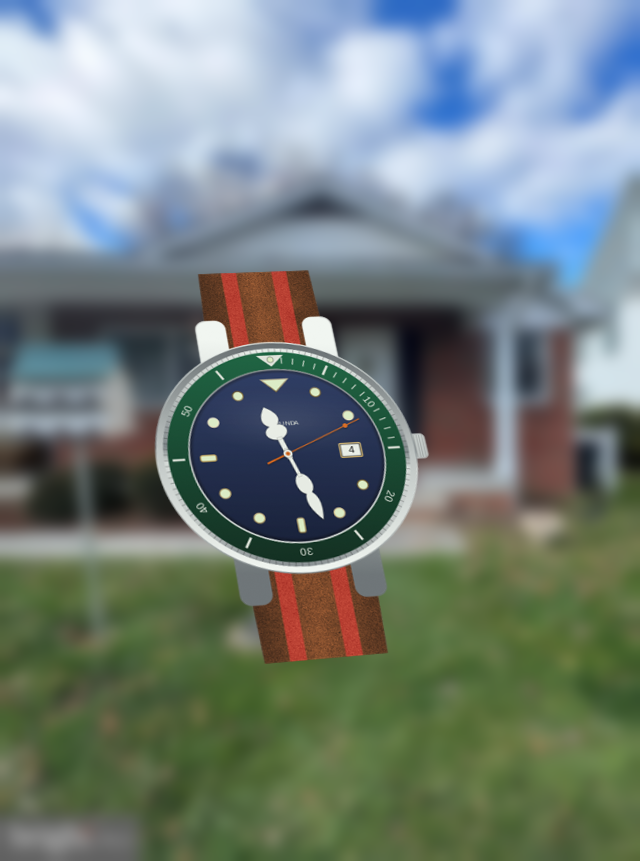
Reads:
{"hour": 11, "minute": 27, "second": 11}
